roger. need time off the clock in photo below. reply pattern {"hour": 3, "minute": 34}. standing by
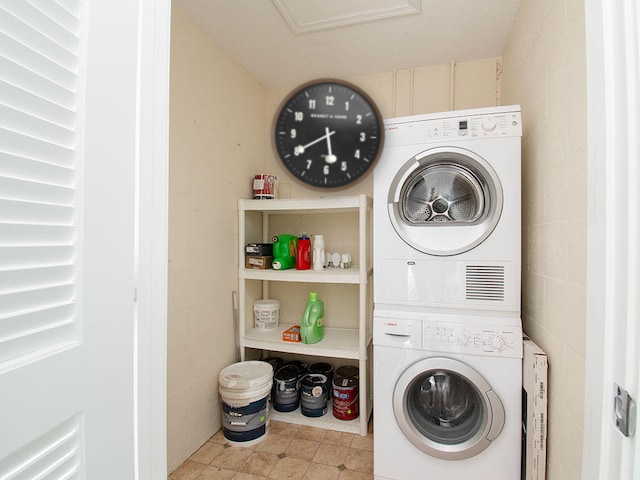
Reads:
{"hour": 5, "minute": 40}
